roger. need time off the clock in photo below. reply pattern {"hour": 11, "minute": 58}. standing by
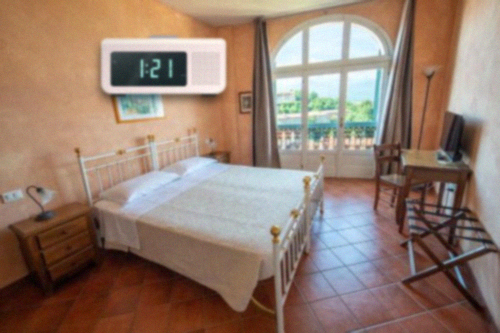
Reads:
{"hour": 1, "minute": 21}
